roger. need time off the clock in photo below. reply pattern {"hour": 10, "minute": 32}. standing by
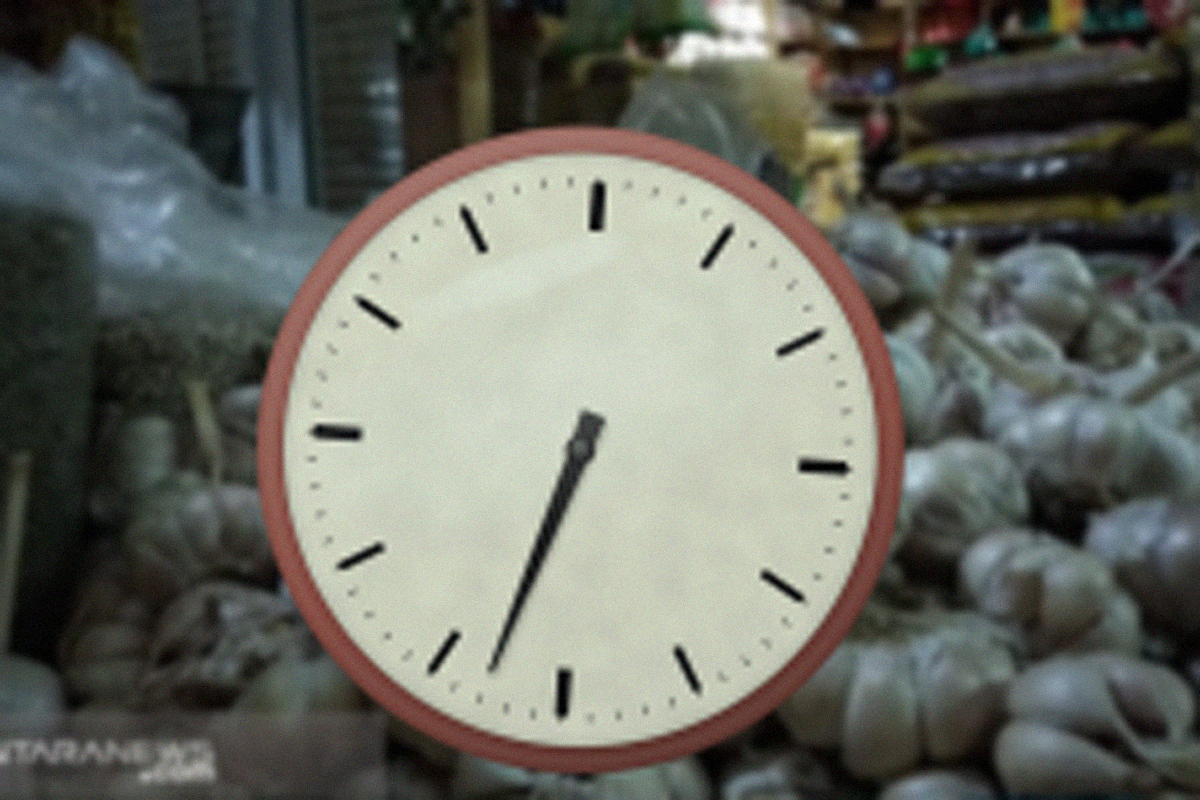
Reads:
{"hour": 6, "minute": 33}
